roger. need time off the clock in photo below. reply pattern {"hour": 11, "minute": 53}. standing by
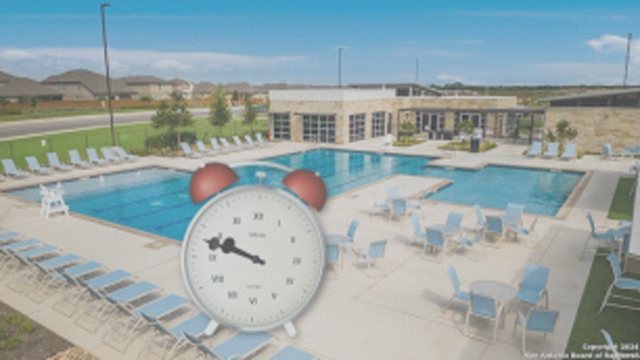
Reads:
{"hour": 9, "minute": 48}
